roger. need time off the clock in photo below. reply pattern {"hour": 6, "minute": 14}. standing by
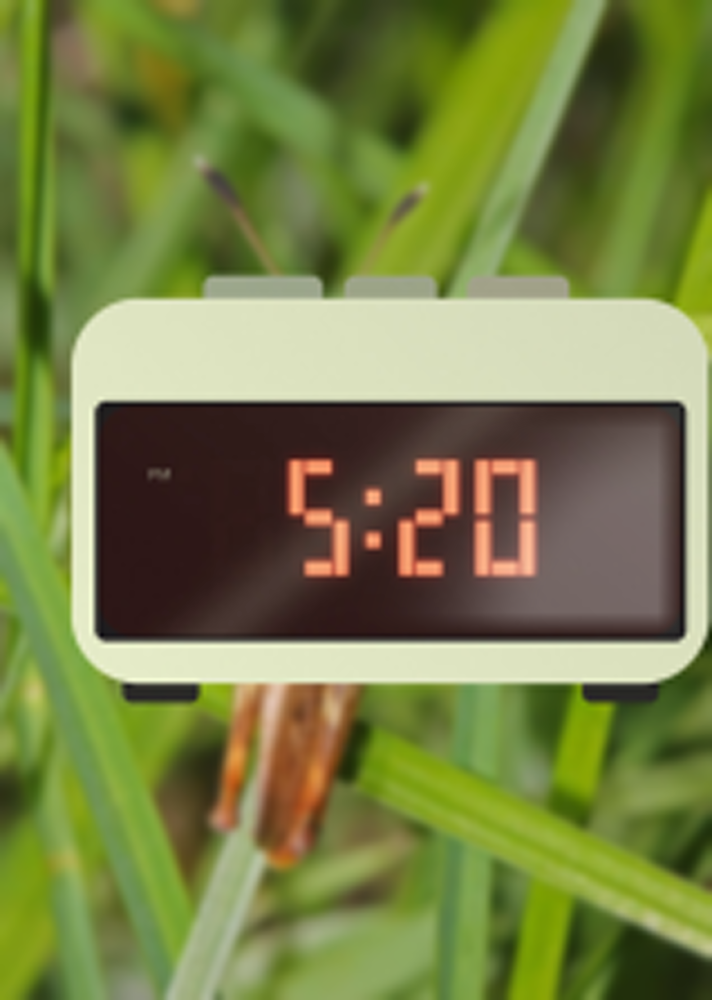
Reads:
{"hour": 5, "minute": 20}
